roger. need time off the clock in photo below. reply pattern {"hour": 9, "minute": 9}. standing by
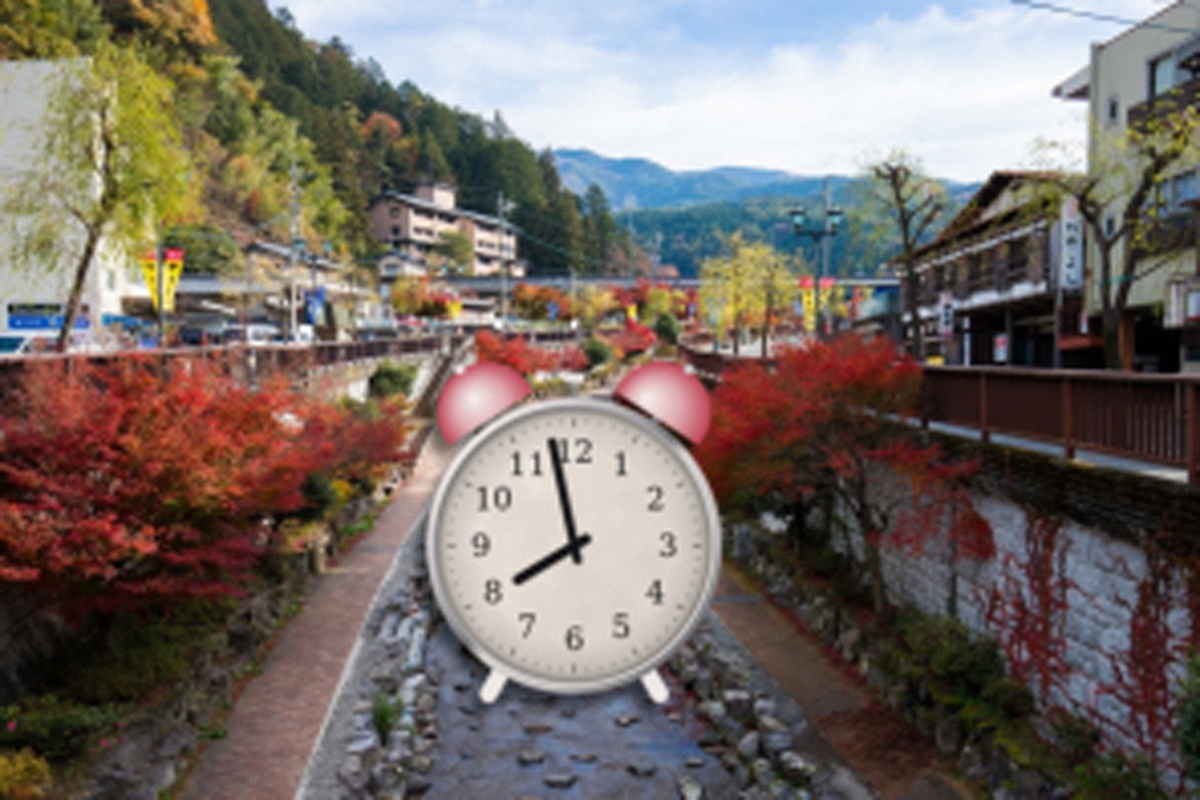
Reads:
{"hour": 7, "minute": 58}
